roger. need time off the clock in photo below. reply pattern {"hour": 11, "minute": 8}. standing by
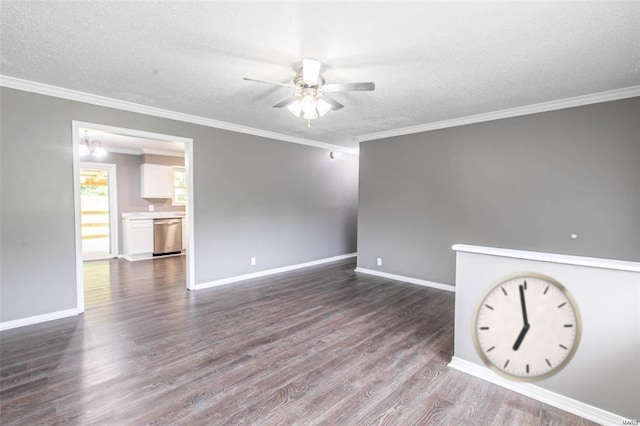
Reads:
{"hour": 6, "minute": 59}
